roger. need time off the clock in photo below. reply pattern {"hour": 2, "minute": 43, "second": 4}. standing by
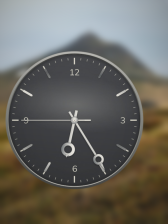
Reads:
{"hour": 6, "minute": 24, "second": 45}
